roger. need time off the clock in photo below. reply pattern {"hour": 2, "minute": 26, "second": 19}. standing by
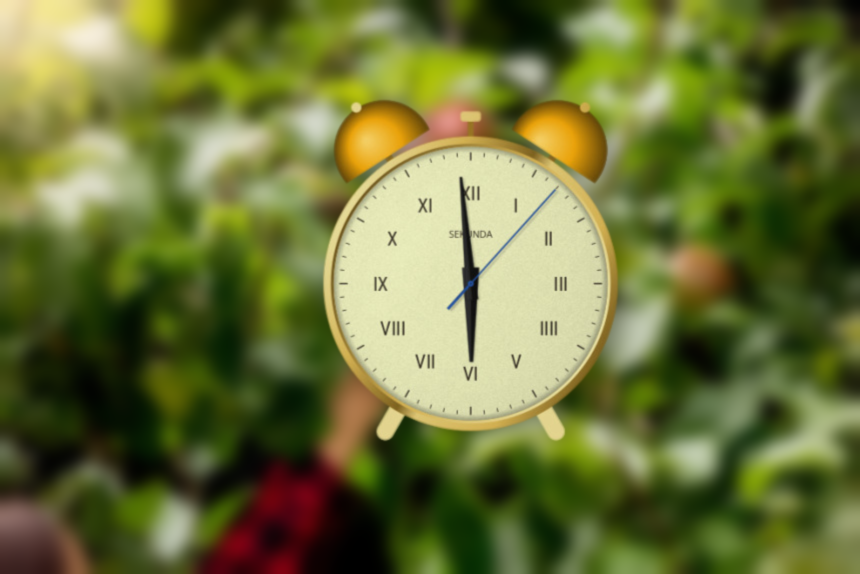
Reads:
{"hour": 5, "minute": 59, "second": 7}
